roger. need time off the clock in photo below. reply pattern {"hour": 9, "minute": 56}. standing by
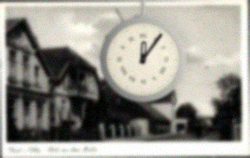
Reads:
{"hour": 12, "minute": 6}
